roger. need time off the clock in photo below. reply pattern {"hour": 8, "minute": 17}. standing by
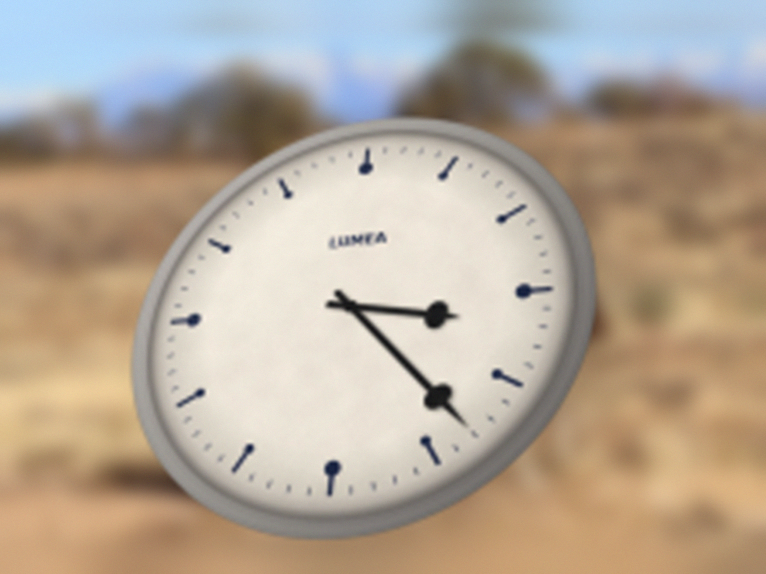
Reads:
{"hour": 3, "minute": 23}
